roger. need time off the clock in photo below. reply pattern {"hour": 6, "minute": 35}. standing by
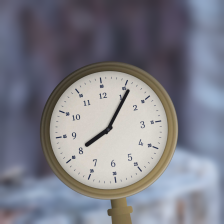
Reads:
{"hour": 8, "minute": 6}
